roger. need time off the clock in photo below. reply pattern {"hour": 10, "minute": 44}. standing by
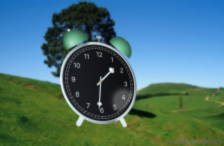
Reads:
{"hour": 1, "minute": 31}
